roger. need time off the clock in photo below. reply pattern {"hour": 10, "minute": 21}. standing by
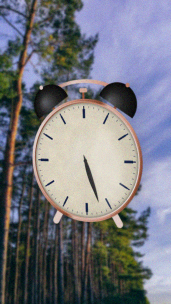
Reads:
{"hour": 5, "minute": 27}
